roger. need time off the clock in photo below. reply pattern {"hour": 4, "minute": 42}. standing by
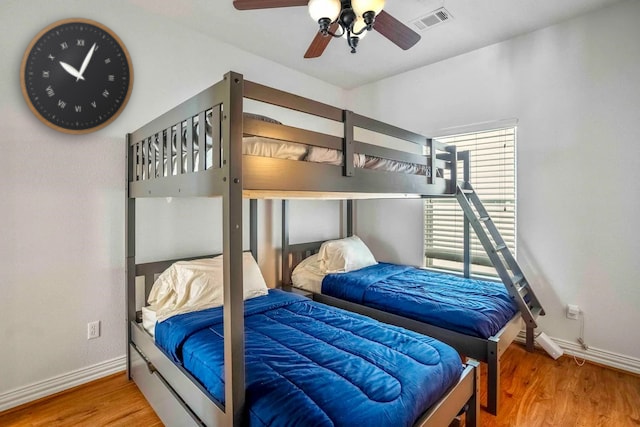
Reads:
{"hour": 10, "minute": 4}
